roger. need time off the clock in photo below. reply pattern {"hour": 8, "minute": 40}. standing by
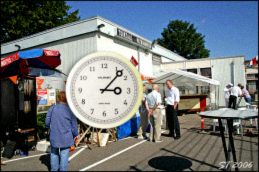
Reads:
{"hour": 3, "minute": 7}
